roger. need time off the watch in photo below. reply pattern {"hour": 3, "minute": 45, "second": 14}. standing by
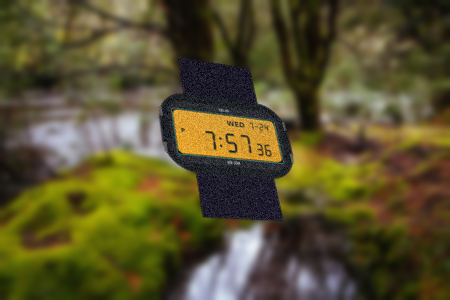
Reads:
{"hour": 7, "minute": 57, "second": 36}
